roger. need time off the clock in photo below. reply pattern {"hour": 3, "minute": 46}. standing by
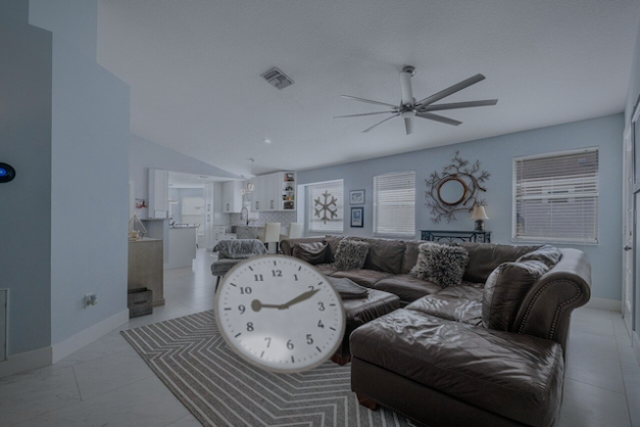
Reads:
{"hour": 9, "minute": 11}
